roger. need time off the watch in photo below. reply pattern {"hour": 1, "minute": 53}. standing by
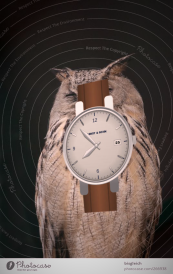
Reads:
{"hour": 7, "minute": 53}
